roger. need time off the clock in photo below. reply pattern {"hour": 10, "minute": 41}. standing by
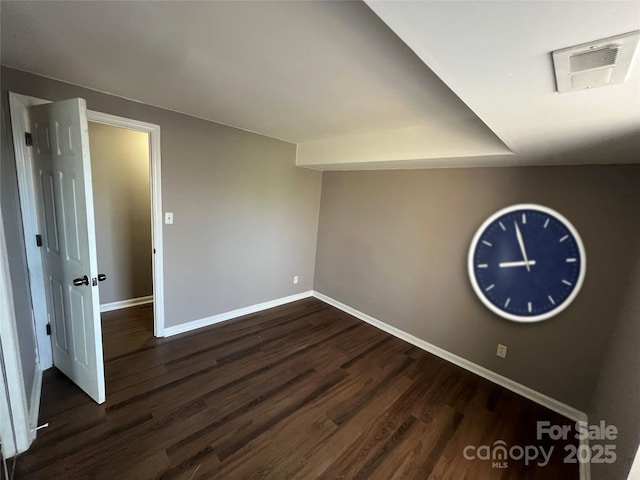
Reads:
{"hour": 8, "minute": 58}
